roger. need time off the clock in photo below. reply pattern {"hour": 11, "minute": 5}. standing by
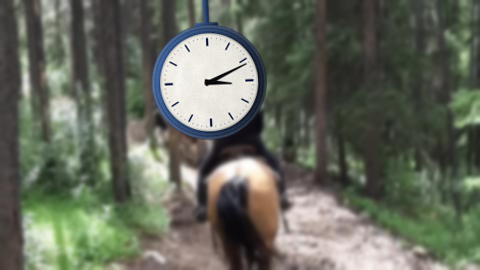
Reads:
{"hour": 3, "minute": 11}
